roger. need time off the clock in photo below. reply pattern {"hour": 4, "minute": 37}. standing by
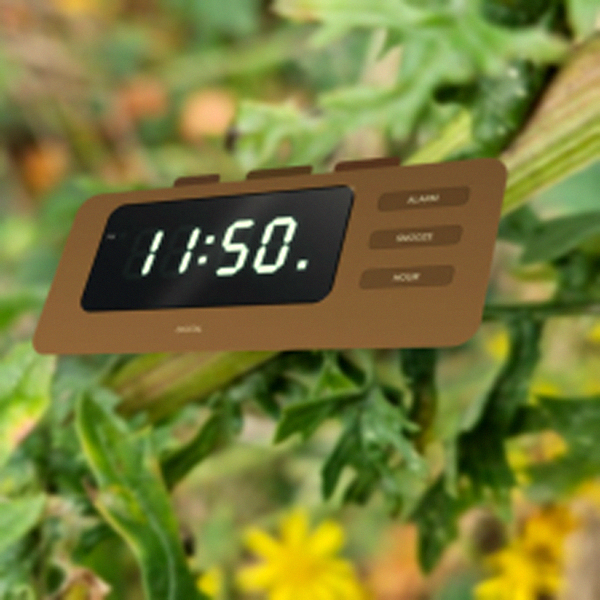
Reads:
{"hour": 11, "minute": 50}
